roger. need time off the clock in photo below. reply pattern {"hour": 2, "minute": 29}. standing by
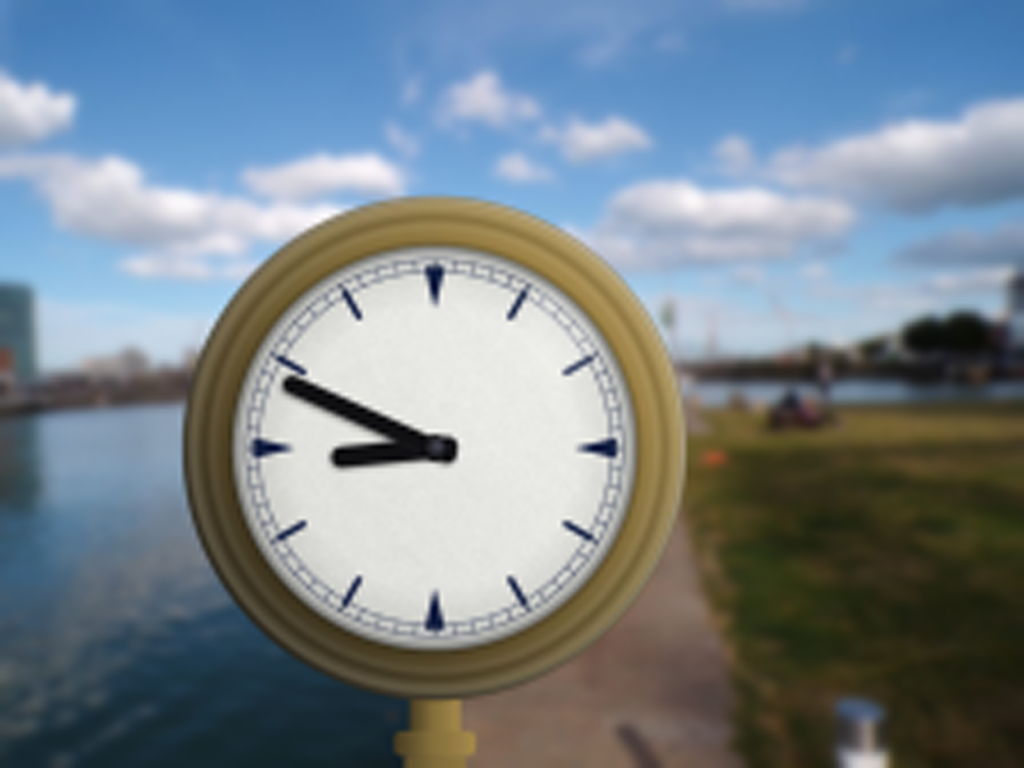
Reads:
{"hour": 8, "minute": 49}
